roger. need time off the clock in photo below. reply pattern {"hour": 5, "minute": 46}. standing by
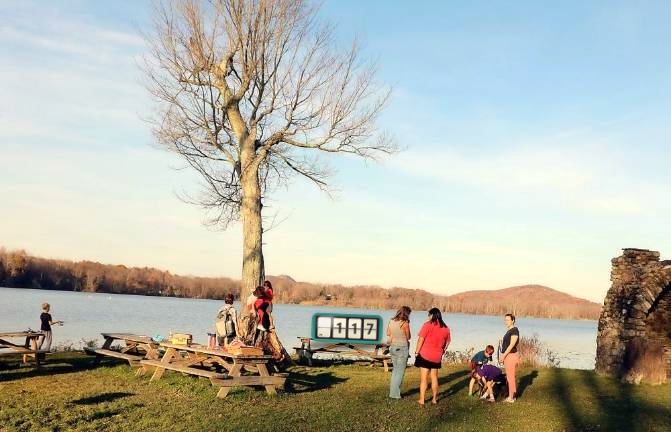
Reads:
{"hour": 1, "minute": 17}
